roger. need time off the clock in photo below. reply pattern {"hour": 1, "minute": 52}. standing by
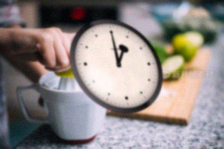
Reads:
{"hour": 1, "minute": 0}
